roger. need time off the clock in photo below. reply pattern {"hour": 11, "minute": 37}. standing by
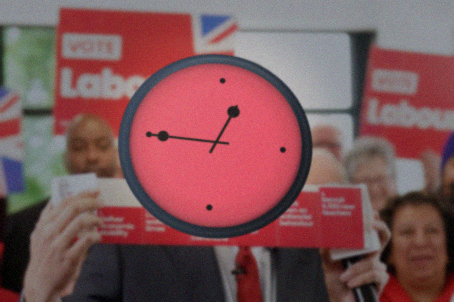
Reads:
{"hour": 12, "minute": 45}
